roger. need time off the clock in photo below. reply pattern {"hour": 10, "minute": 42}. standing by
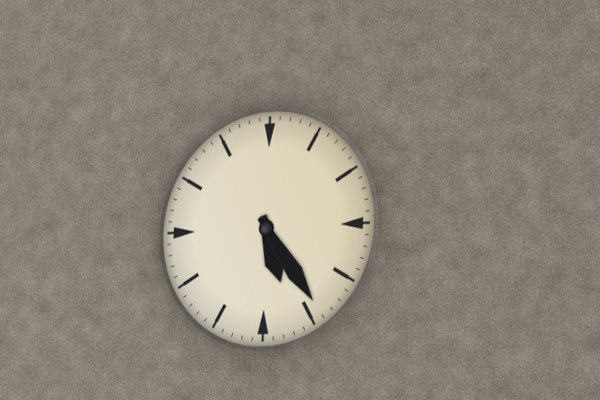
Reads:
{"hour": 5, "minute": 24}
